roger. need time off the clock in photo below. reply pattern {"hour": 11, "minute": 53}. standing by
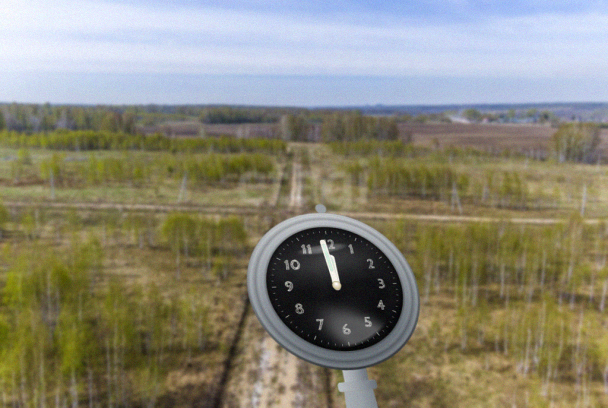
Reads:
{"hour": 11, "minute": 59}
